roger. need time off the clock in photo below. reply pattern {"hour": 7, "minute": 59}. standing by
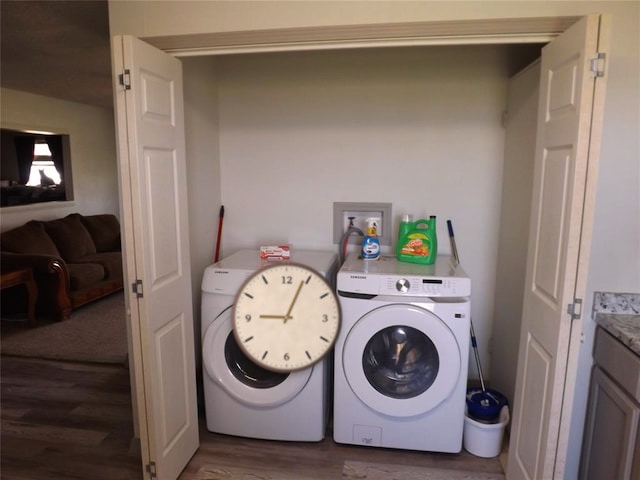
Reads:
{"hour": 9, "minute": 4}
